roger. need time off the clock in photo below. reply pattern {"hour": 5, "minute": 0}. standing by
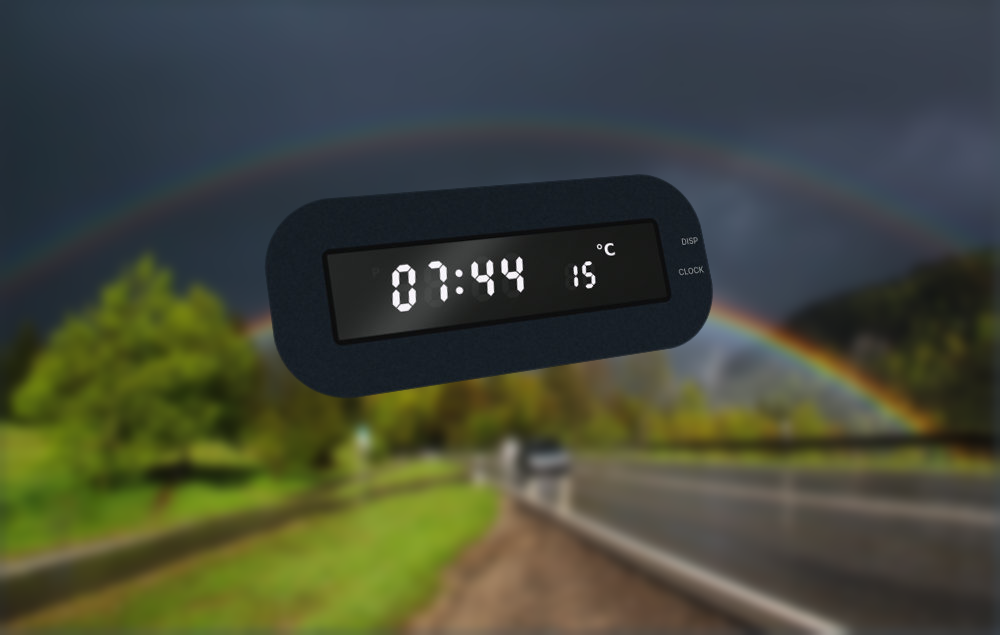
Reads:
{"hour": 7, "minute": 44}
